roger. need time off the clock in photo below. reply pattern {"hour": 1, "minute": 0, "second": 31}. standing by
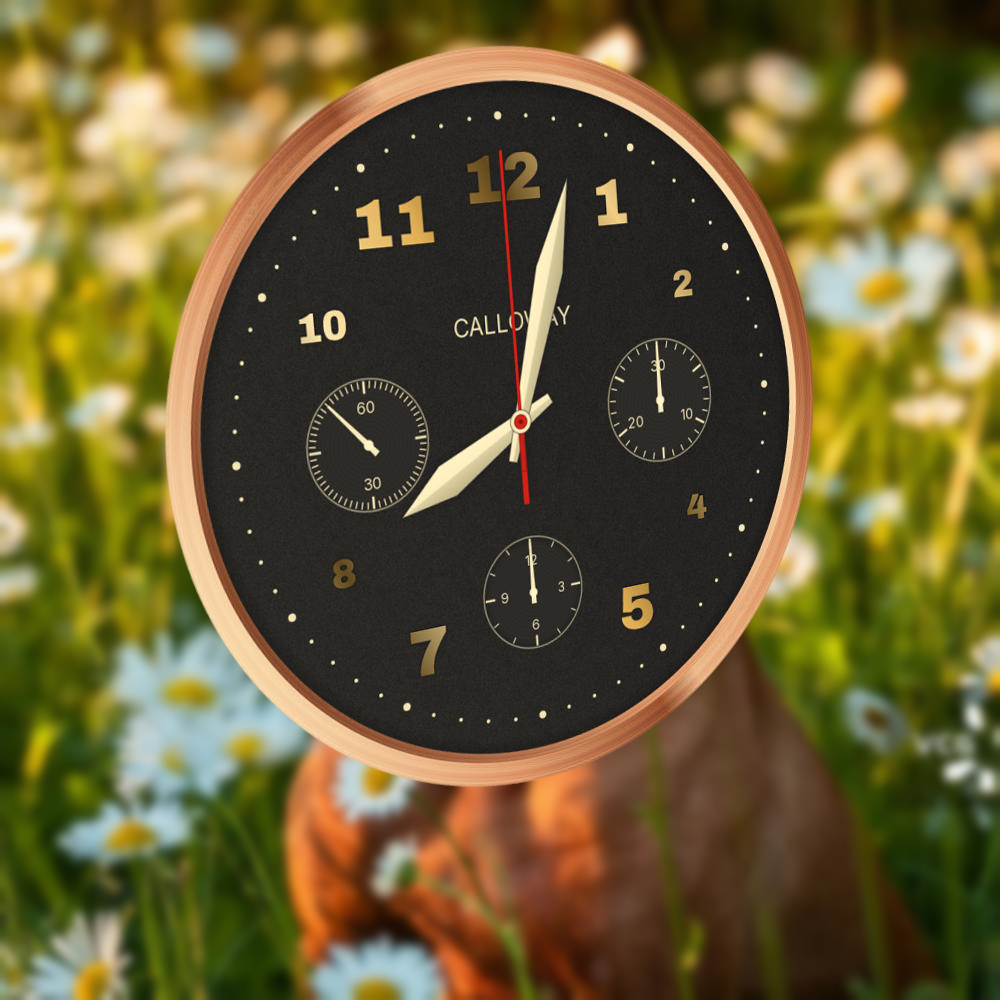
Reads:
{"hour": 8, "minute": 2, "second": 53}
